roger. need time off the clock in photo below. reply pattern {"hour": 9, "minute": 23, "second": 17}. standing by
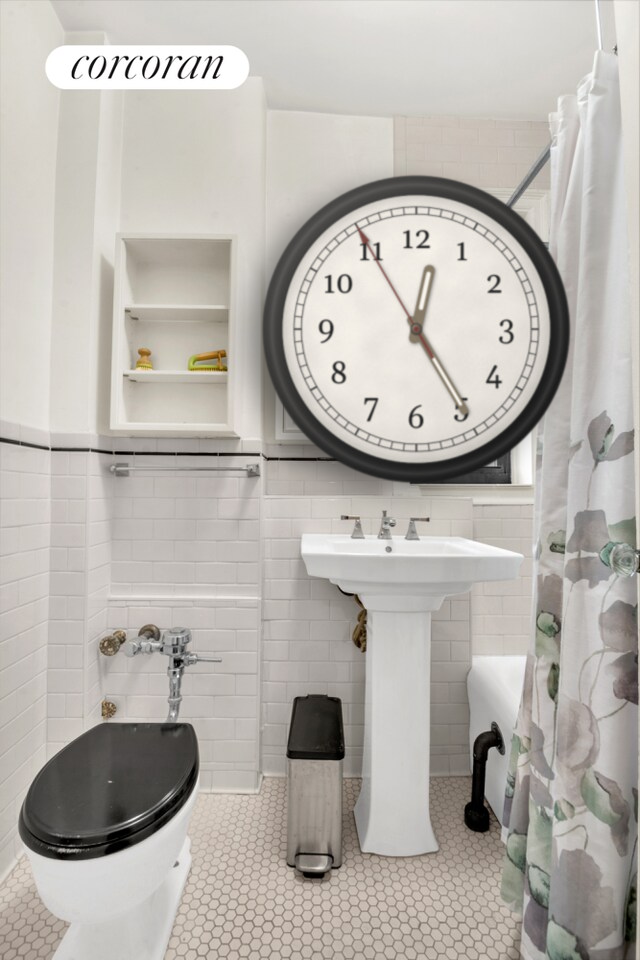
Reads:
{"hour": 12, "minute": 24, "second": 55}
